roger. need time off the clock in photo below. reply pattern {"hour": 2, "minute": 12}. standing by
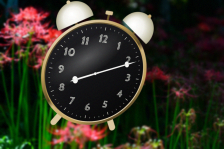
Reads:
{"hour": 8, "minute": 11}
